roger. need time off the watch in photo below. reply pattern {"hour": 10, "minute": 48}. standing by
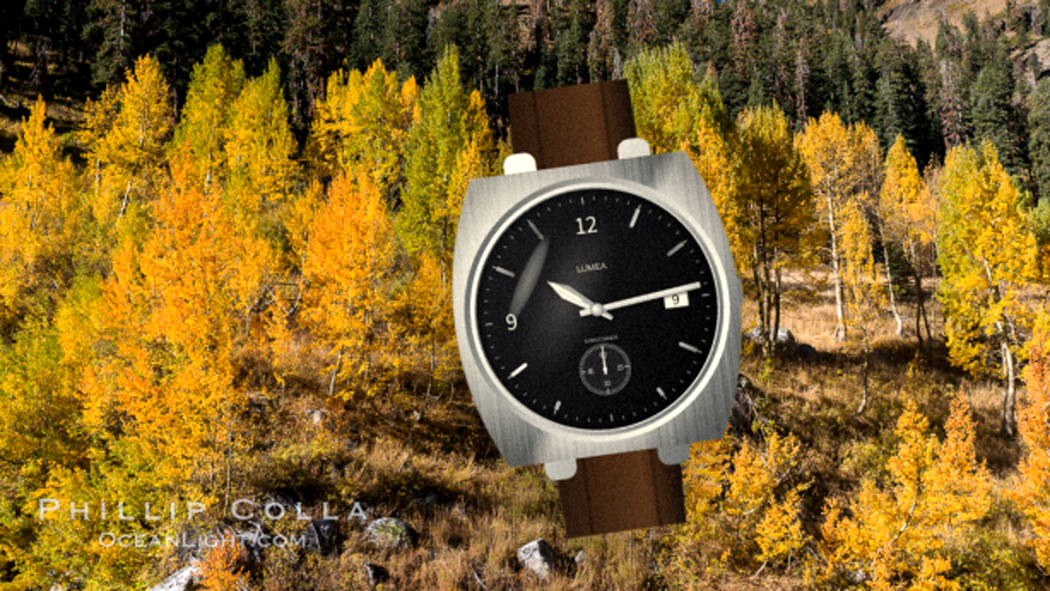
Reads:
{"hour": 10, "minute": 14}
